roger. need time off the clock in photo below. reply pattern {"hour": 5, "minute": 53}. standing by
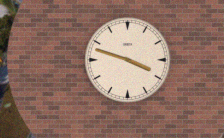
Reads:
{"hour": 3, "minute": 48}
